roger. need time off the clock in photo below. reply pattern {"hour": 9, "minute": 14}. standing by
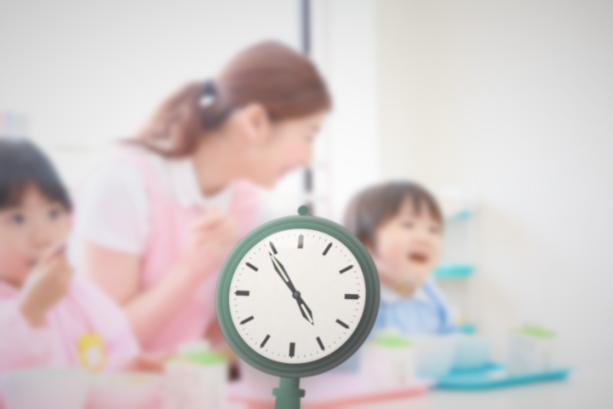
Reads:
{"hour": 4, "minute": 54}
